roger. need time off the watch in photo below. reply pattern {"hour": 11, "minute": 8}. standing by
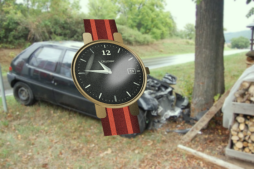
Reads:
{"hour": 10, "minute": 46}
